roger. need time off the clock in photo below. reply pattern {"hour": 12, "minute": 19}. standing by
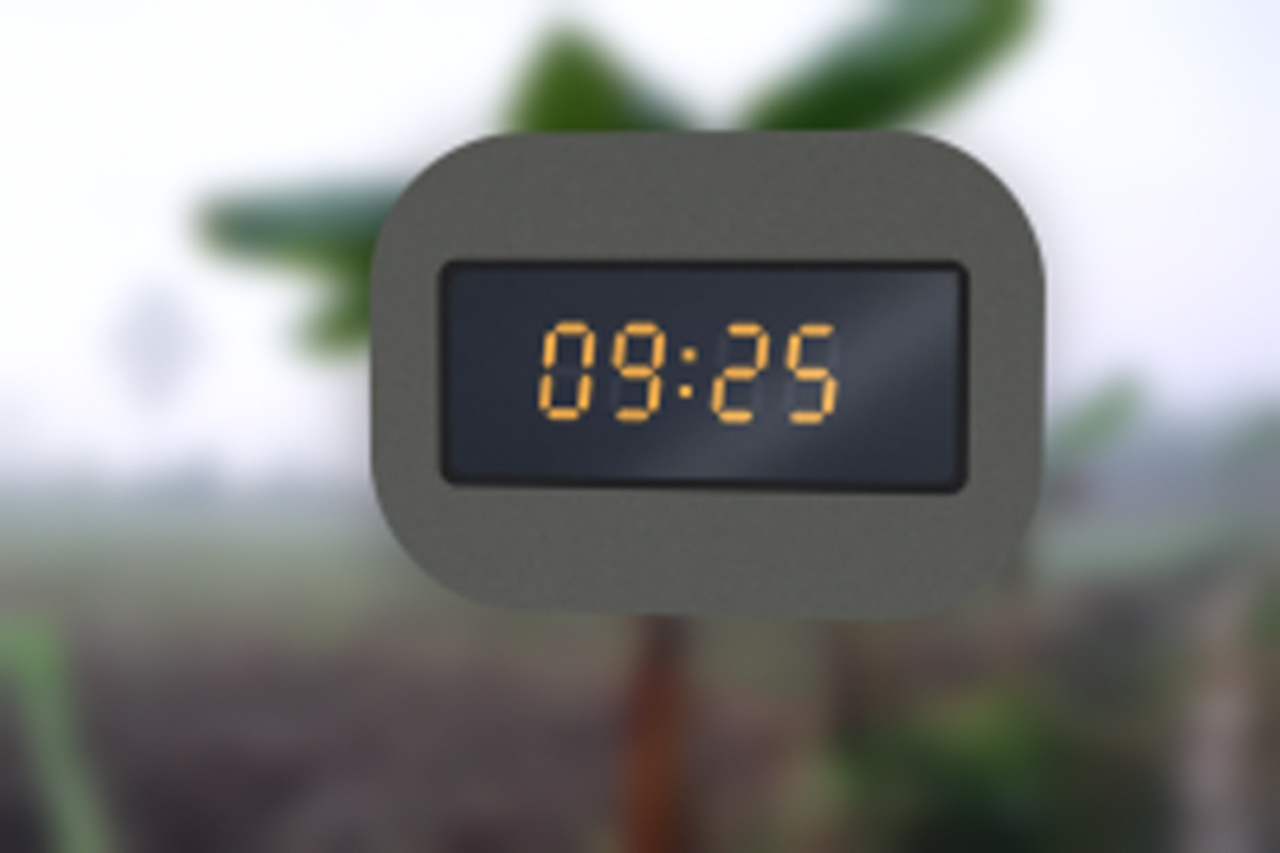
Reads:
{"hour": 9, "minute": 25}
